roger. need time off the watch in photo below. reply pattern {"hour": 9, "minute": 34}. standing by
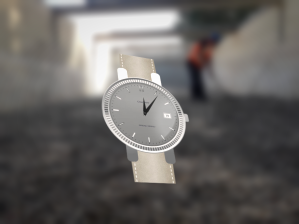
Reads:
{"hour": 12, "minute": 6}
